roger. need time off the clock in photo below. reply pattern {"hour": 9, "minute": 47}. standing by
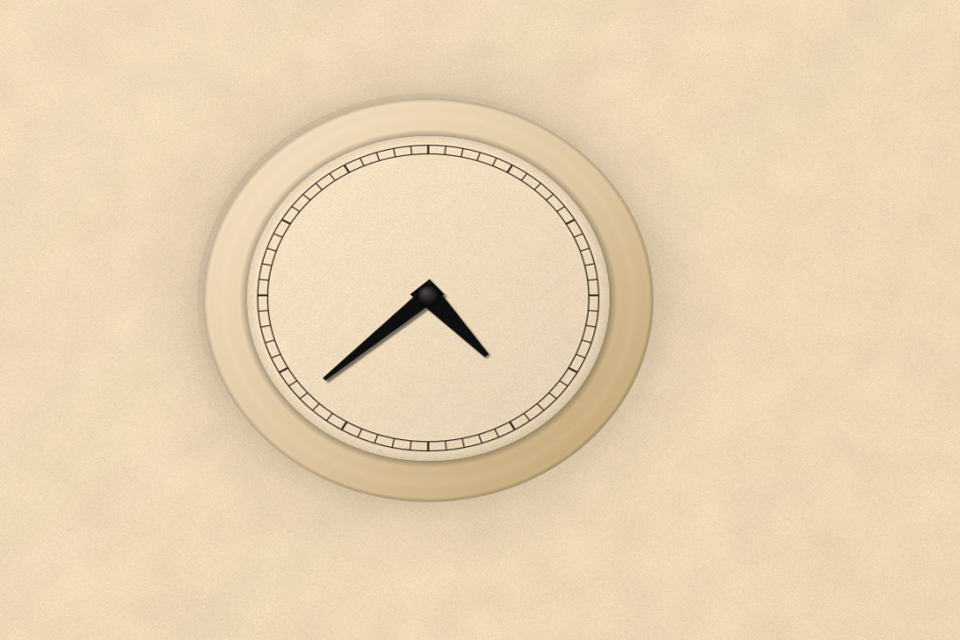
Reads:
{"hour": 4, "minute": 38}
